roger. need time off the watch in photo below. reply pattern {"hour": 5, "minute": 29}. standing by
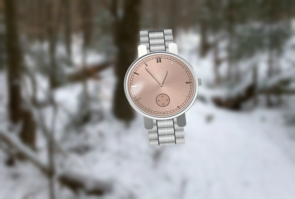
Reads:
{"hour": 12, "minute": 54}
